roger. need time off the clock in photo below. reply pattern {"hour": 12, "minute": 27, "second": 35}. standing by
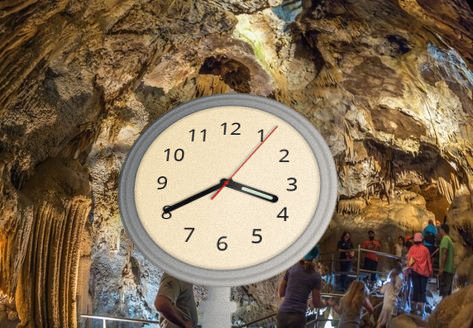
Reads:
{"hour": 3, "minute": 40, "second": 6}
